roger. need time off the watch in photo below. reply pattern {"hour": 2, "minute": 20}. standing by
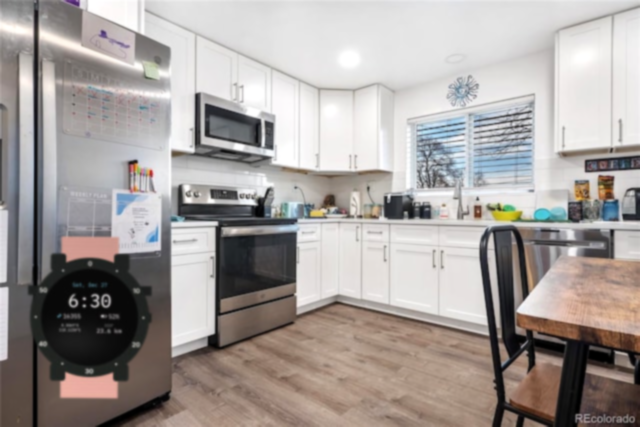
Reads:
{"hour": 6, "minute": 30}
